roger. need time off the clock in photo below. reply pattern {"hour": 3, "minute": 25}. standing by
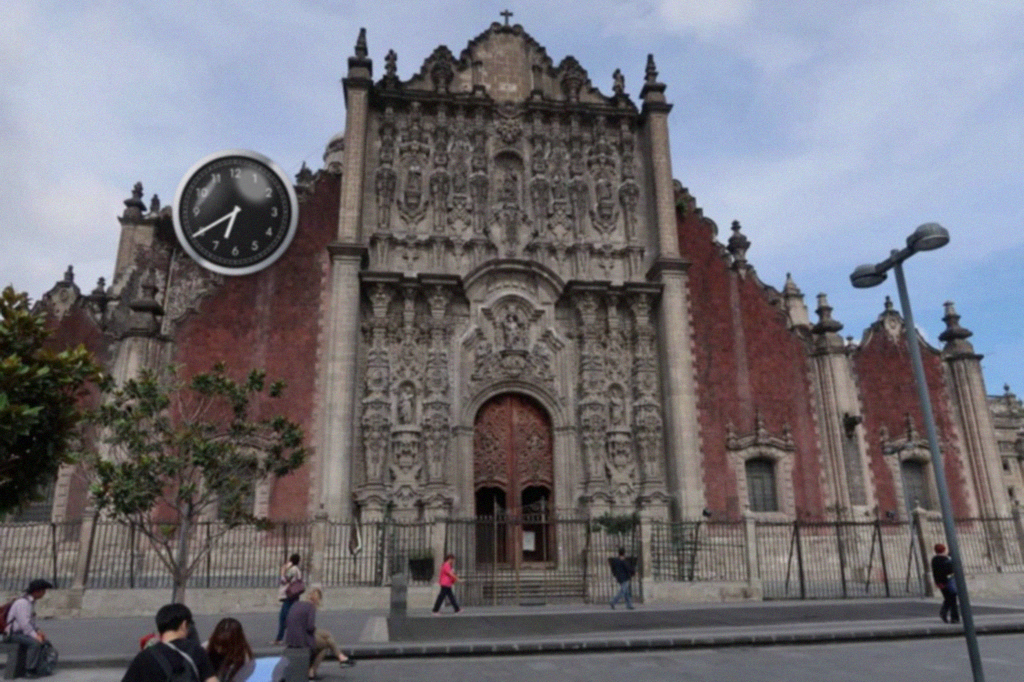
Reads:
{"hour": 6, "minute": 40}
